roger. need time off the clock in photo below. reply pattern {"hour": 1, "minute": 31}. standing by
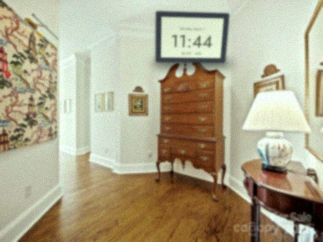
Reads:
{"hour": 11, "minute": 44}
